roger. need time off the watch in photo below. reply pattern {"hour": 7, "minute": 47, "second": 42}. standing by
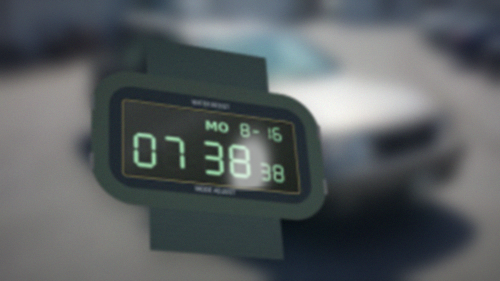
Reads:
{"hour": 7, "minute": 38, "second": 38}
